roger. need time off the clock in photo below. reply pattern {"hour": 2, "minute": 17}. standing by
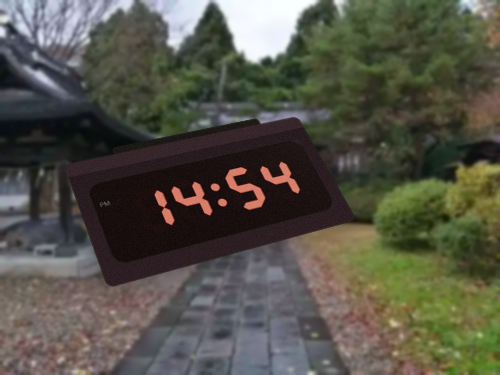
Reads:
{"hour": 14, "minute": 54}
